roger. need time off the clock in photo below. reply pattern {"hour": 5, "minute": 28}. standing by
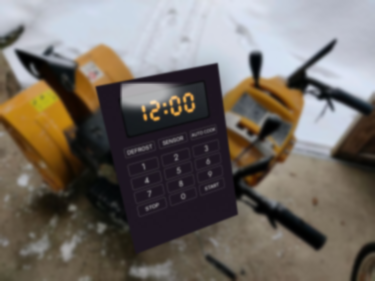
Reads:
{"hour": 12, "minute": 0}
